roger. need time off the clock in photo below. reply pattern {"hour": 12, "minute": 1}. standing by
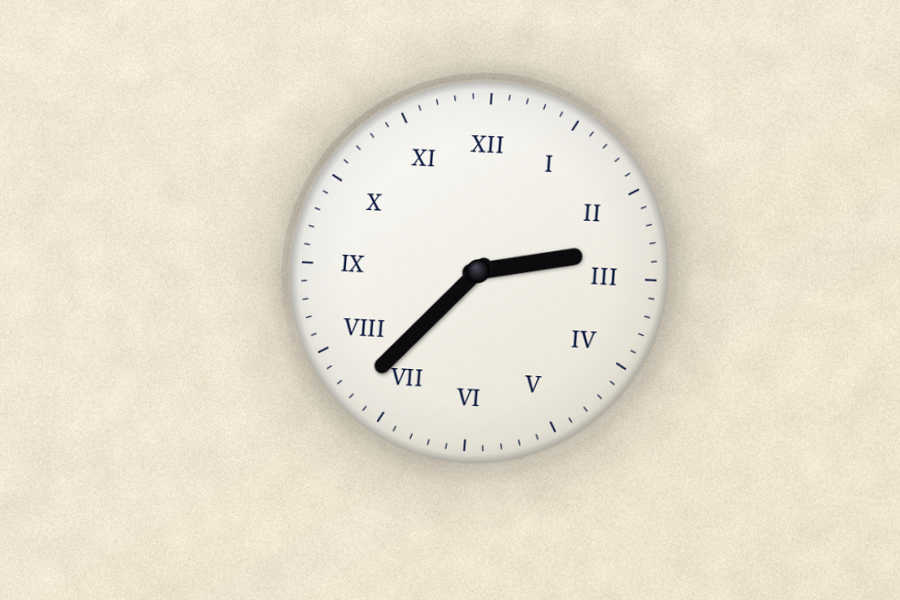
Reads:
{"hour": 2, "minute": 37}
